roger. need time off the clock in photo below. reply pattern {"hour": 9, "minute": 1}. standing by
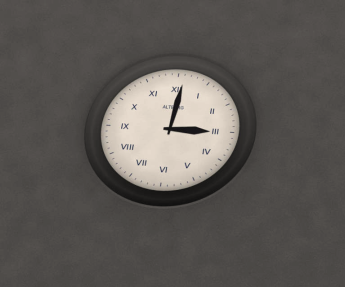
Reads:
{"hour": 3, "minute": 1}
